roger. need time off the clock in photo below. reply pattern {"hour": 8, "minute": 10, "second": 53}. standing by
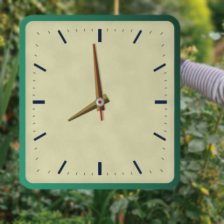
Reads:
{"hour": 7, "minute": 58, "second": 59}
